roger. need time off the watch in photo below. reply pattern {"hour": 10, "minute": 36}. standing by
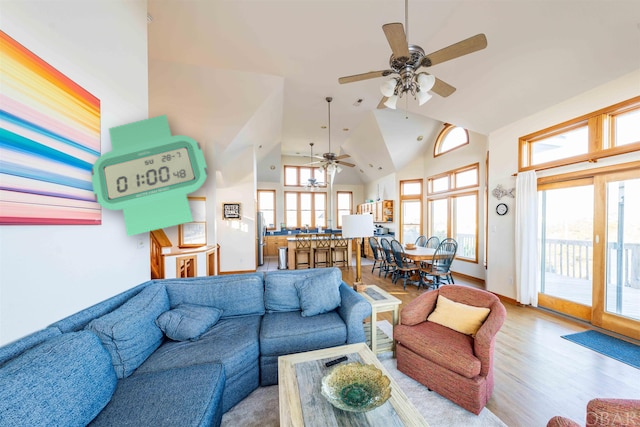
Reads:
{"hour": 1, "minute": 0}
